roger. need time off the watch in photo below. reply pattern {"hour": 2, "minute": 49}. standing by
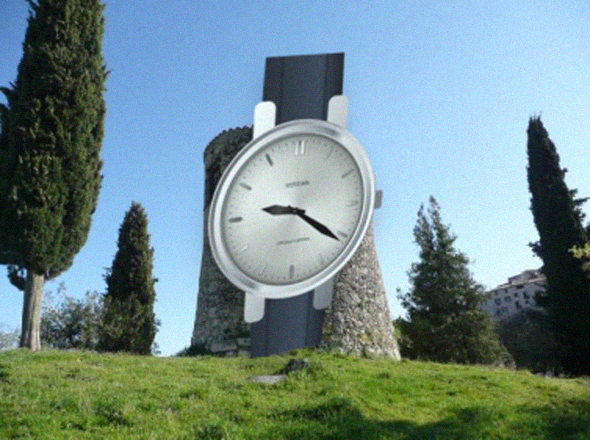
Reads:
{"hour": 9, "minute": 21}
